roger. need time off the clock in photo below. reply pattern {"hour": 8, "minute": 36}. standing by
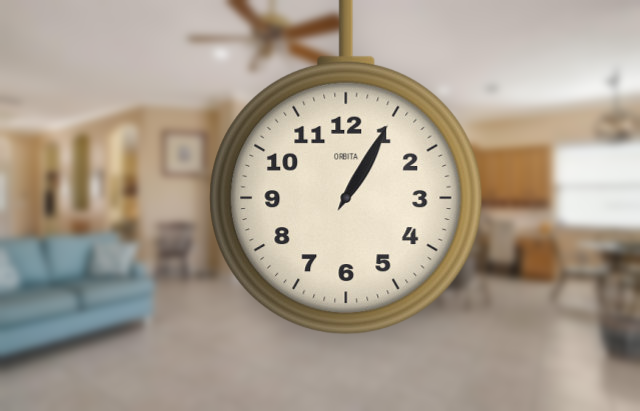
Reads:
{"hour": 1, "minute": 5}
